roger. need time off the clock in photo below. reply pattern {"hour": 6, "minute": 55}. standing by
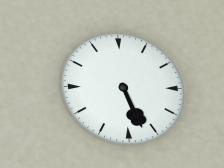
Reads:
{"hour": 5, "minute": 27}
